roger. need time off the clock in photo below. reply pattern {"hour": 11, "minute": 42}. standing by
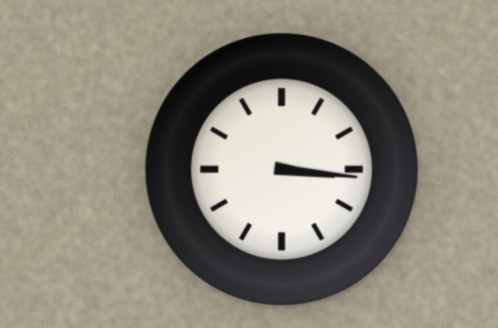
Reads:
{"hour": 3, "minute": 16}
